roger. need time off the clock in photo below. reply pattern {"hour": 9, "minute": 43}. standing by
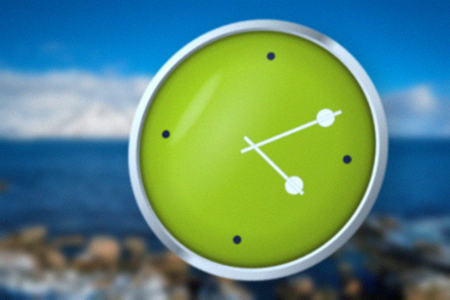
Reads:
{"hour": 4, "minute": 10}
